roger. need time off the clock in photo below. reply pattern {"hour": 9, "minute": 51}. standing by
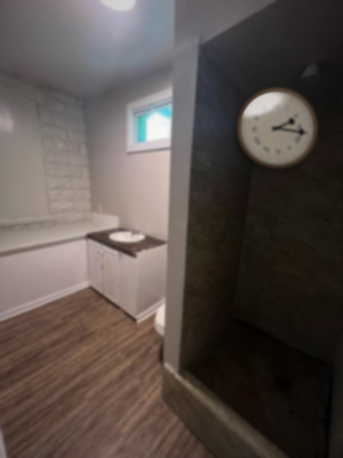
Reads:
{"hour": 2, "minute": 17}
